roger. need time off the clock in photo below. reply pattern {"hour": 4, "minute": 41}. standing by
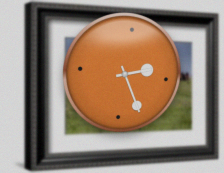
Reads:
{"hour": 2, "minute": 25}
